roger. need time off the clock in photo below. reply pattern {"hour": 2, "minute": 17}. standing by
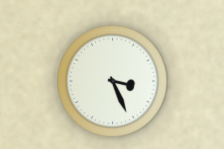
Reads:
{"hour": 3, "minute": 26}
